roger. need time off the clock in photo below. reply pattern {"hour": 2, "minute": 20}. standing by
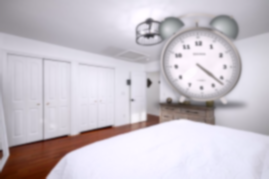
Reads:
{"hour": 4, "minute": 22}
